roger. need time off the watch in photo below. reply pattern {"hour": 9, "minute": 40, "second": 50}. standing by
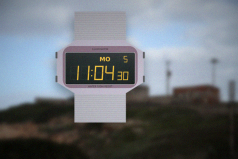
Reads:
{"hour": 11, "minute": 4, "second": 30}
